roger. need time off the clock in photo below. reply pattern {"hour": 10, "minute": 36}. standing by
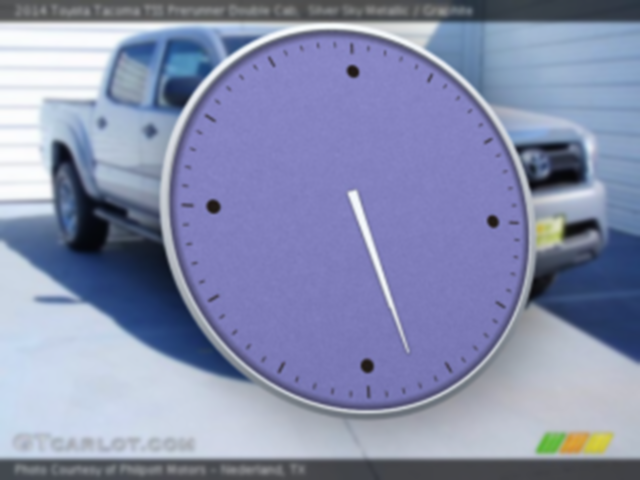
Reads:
{"hour": 5, "minute": 27}
